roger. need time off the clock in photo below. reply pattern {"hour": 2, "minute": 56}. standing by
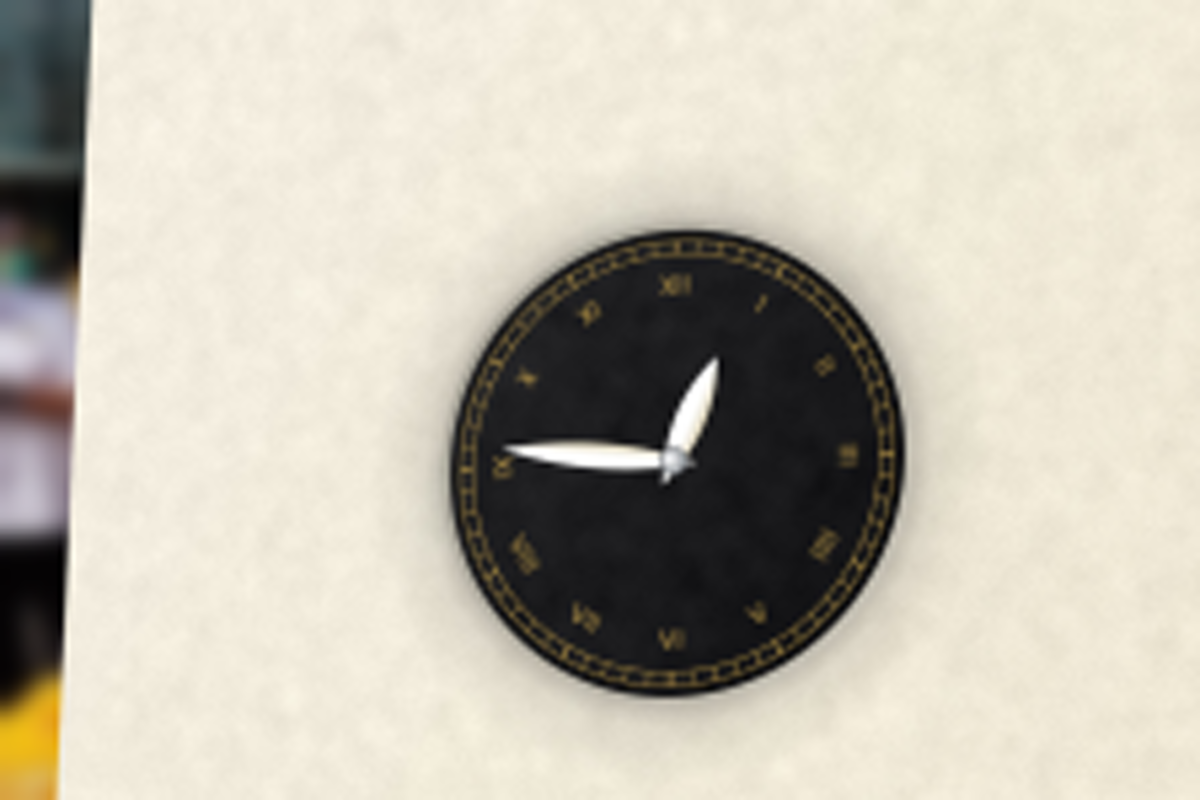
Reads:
{"hour": 12, "minute": 46}
